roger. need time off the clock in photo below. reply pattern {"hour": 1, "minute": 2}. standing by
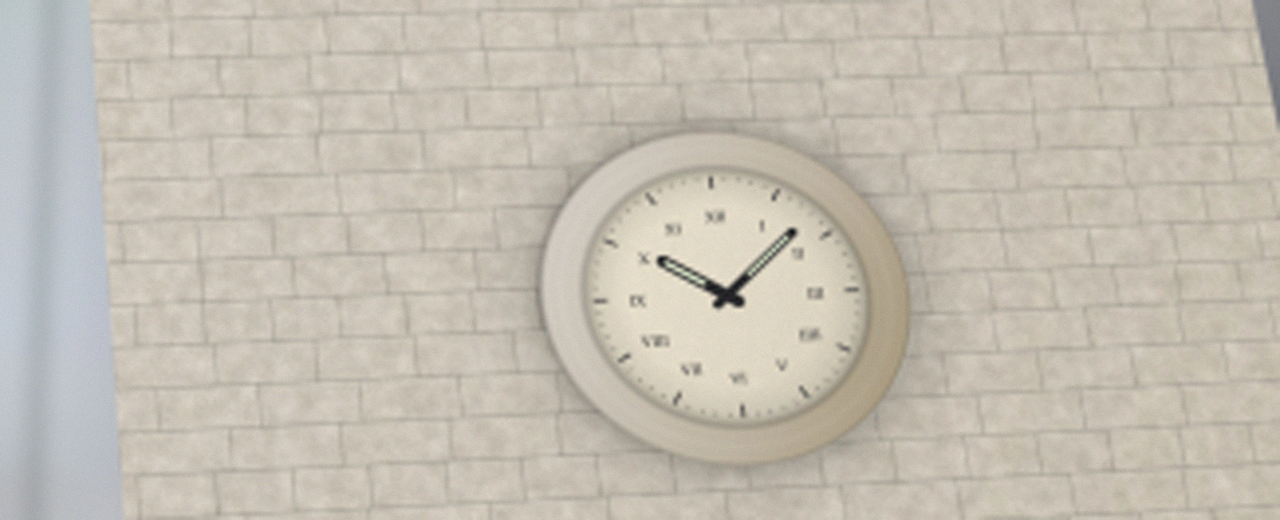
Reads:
{"hour": 10, "minute": 8}
